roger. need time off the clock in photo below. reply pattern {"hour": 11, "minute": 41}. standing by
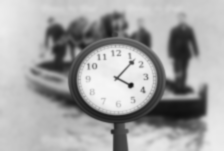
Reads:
{"hour": 4, "minute": 7}
